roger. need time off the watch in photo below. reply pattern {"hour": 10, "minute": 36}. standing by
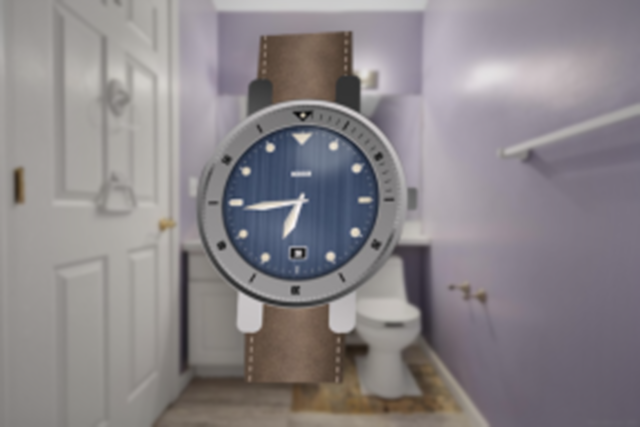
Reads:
{"hour": 6, "minute": 44}
